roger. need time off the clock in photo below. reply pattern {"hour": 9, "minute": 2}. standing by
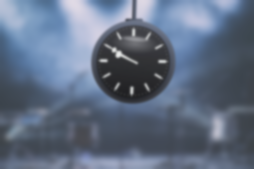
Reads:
{"hour": 9, "minute": 50}
